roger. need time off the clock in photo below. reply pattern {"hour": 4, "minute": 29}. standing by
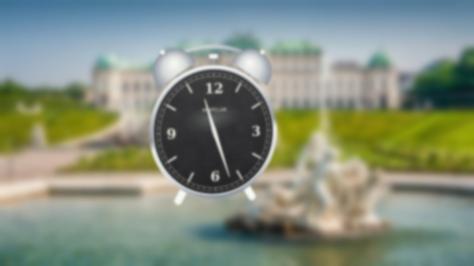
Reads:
{"hour": 11, "minute": 27}
